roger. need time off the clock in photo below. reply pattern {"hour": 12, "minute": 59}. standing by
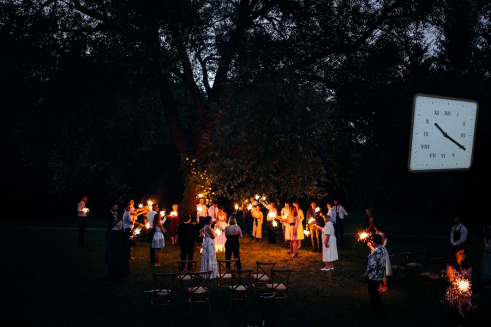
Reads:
{"hour": 10, "minute": 20}
